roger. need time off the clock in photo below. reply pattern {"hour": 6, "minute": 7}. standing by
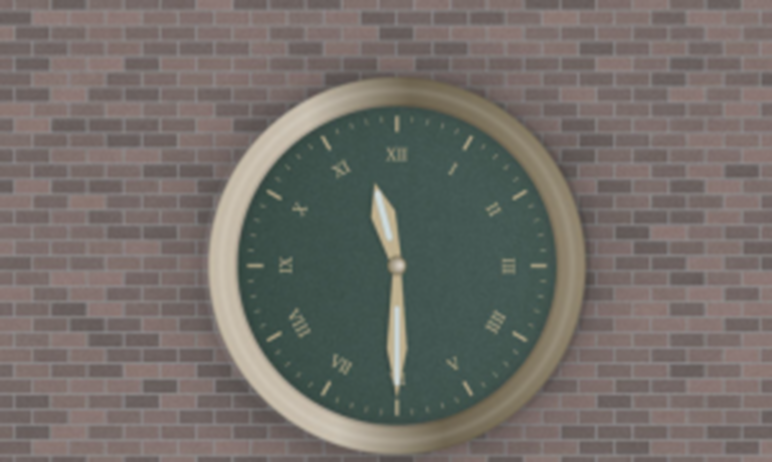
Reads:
{"hour": 11, "minute": 30}
